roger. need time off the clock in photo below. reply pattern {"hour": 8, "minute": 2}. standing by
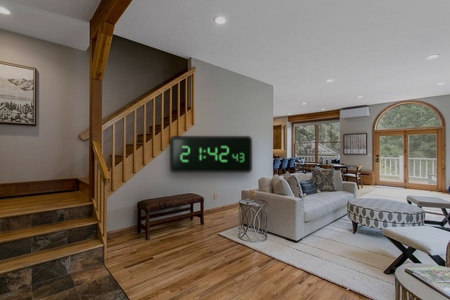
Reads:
{"hour": 21, "minute": 42}
